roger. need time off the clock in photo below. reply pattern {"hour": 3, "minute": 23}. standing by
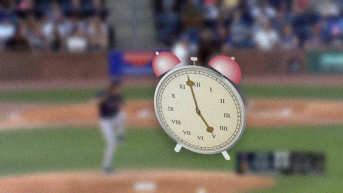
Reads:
{"hour": 4, "minute": 58}
